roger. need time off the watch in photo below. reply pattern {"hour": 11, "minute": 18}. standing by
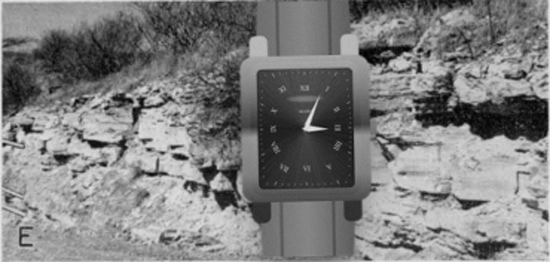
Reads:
{"hour": 3, "minute": 4}
